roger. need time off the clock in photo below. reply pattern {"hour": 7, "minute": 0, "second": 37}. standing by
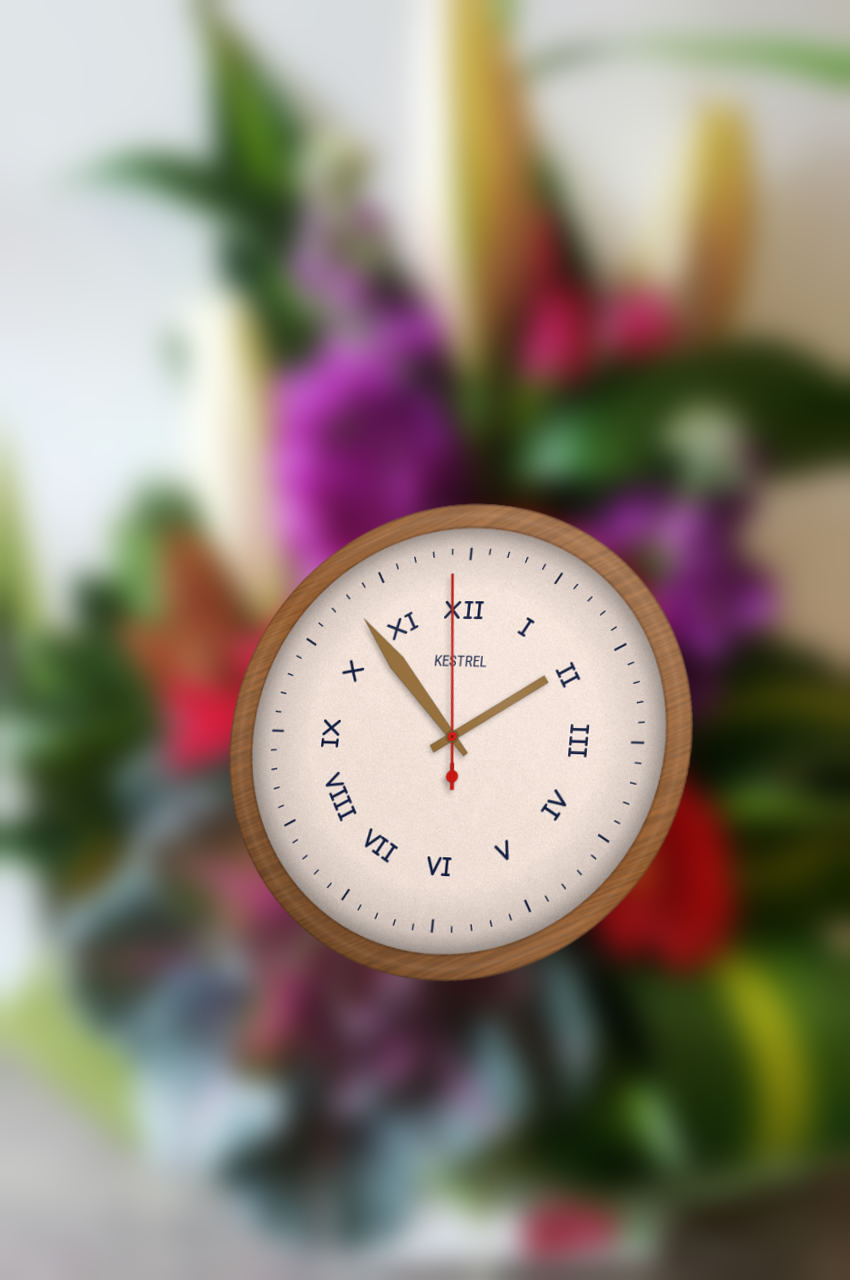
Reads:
{"hour": 1, "minute": 52, "second": 59}
